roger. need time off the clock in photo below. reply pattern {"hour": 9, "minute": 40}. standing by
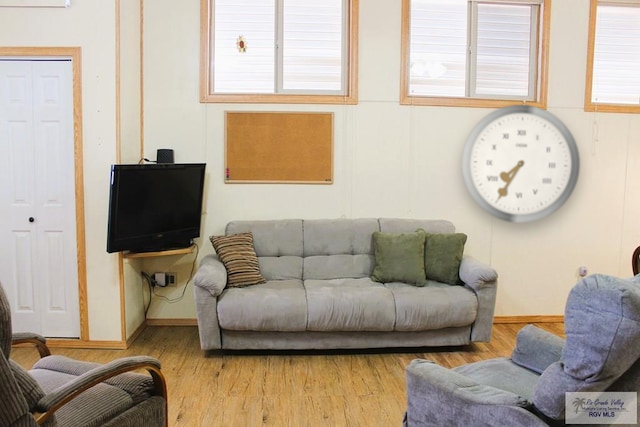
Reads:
{"hour": 7, "minute": 35}
